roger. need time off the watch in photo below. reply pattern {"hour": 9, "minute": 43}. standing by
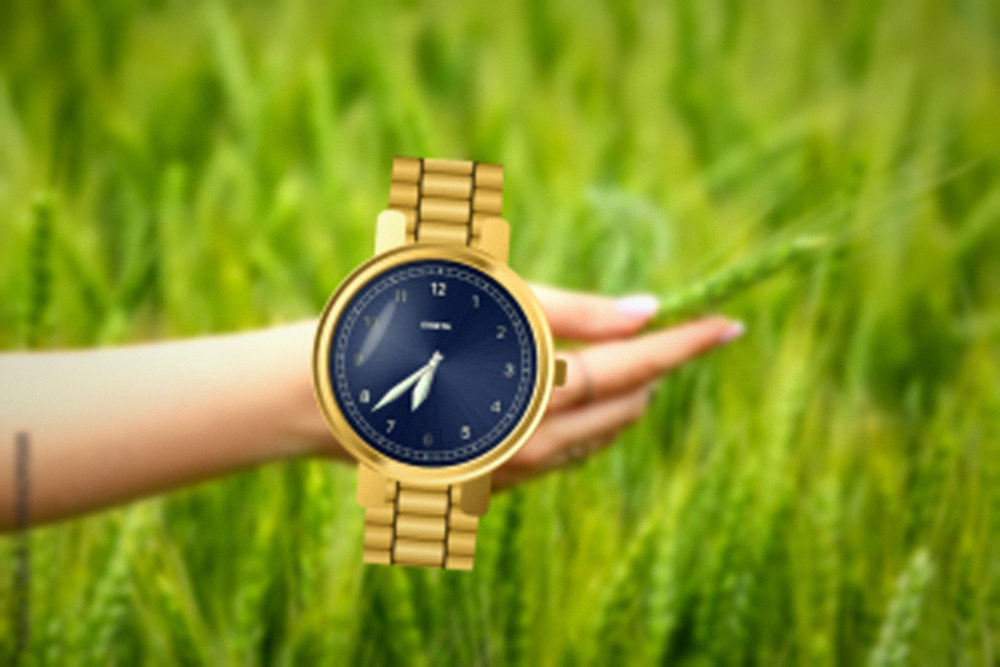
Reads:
{"hour": 6, "minute": 38}
